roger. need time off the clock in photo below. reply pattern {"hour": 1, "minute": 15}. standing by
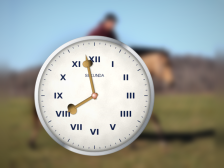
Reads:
{"hour": 7, "minute": 58}
